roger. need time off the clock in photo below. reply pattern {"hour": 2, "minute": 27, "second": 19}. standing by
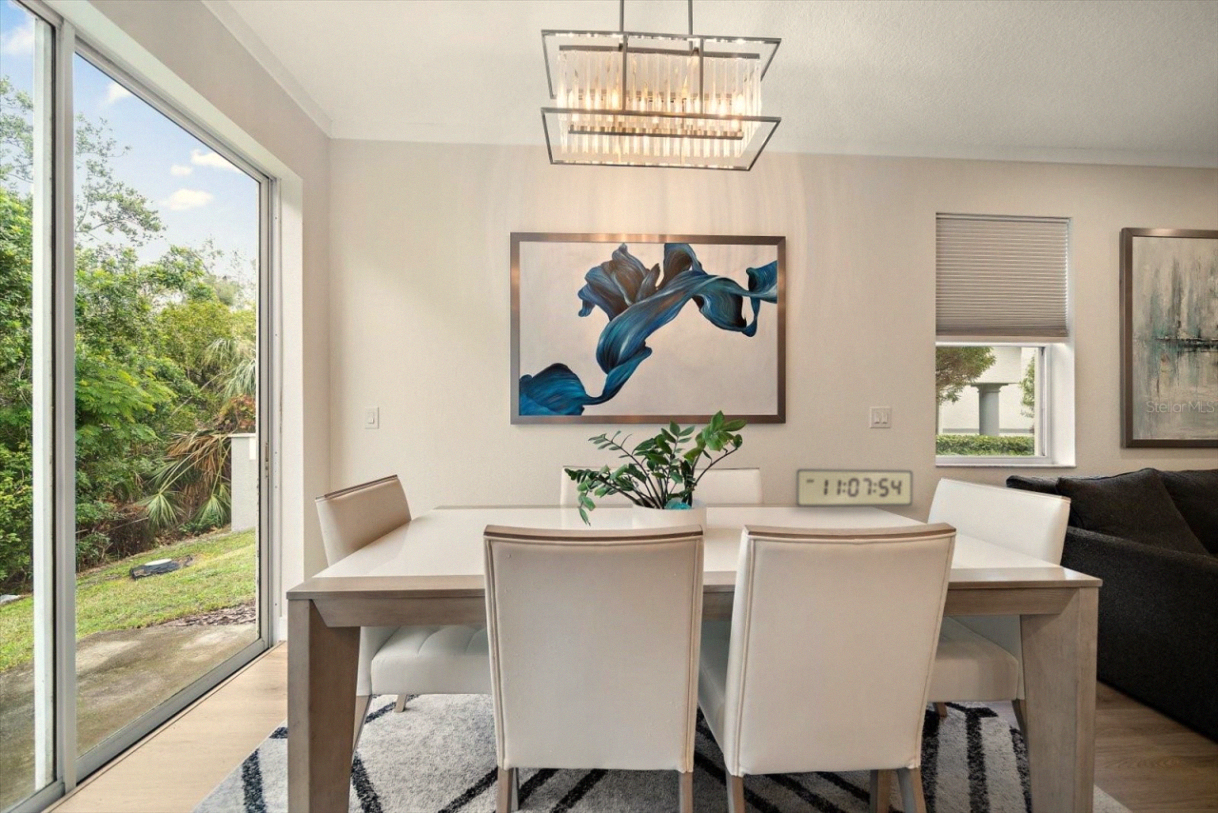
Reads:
{"hour": 11, "minute": 7, "second": 54}
